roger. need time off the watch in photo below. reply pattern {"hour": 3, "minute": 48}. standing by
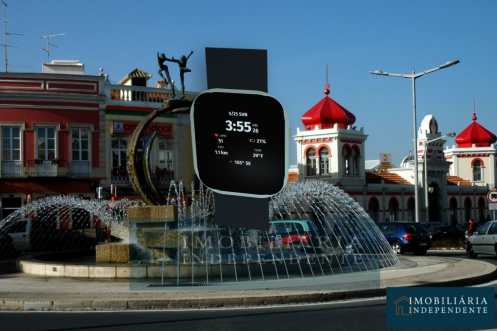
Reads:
{"hour": 3, "minute": 55}
